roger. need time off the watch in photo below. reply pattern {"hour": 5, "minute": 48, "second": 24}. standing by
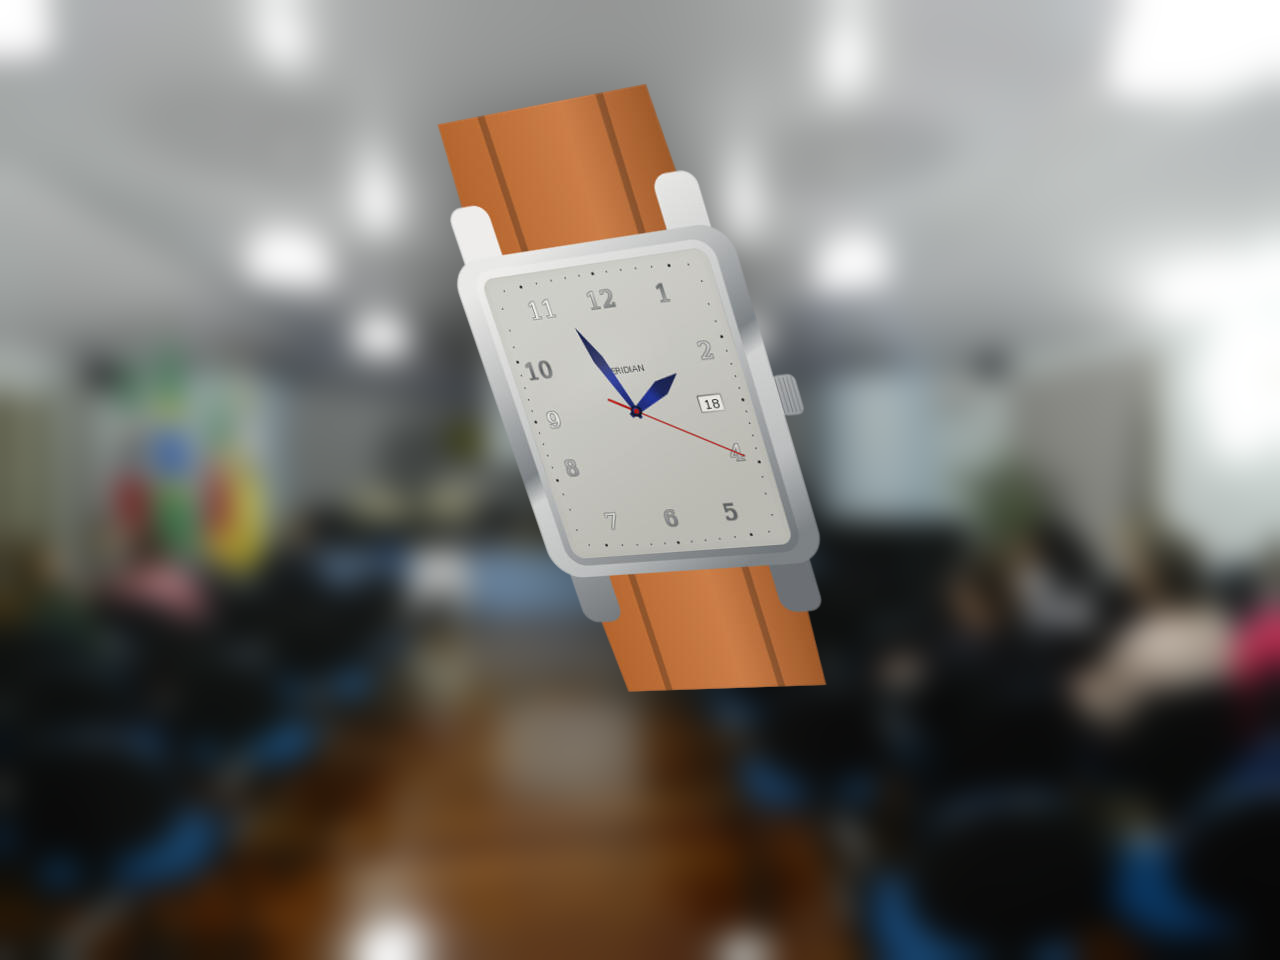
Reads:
{"hour": 1, "minute": 56, "second": 20}
